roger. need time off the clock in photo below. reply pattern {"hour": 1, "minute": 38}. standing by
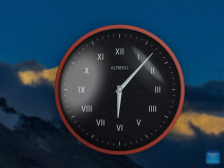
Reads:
{"hour": 6, "minute": 7}
